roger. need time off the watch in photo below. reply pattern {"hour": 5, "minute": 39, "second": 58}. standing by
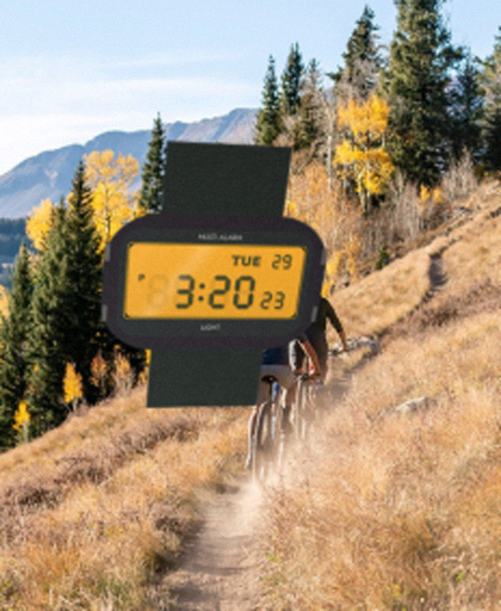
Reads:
{"hour": 3, "minute": 20, "second": 23}
